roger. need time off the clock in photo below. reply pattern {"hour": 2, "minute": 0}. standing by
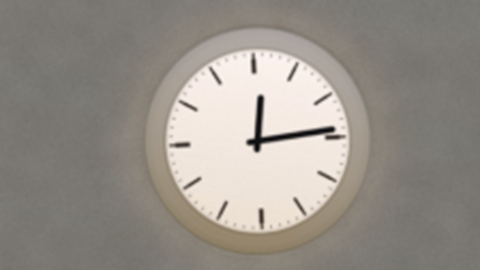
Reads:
{"hour": 12, "minute": 14}
